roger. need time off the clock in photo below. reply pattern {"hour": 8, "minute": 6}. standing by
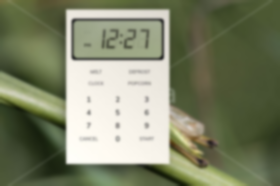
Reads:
{"hour": 12, "minute": 27}
